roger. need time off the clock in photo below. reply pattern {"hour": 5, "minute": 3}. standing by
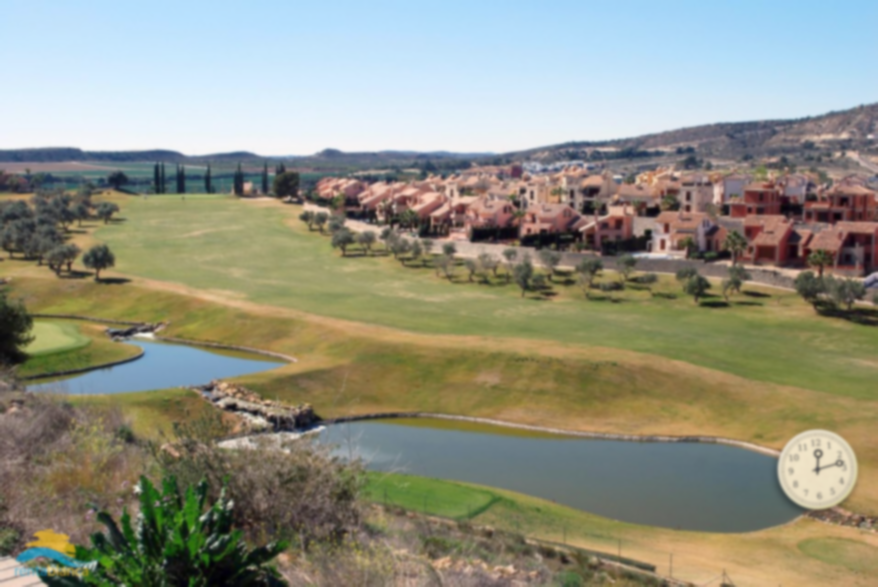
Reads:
{"hour": 12, "minute": 13}
